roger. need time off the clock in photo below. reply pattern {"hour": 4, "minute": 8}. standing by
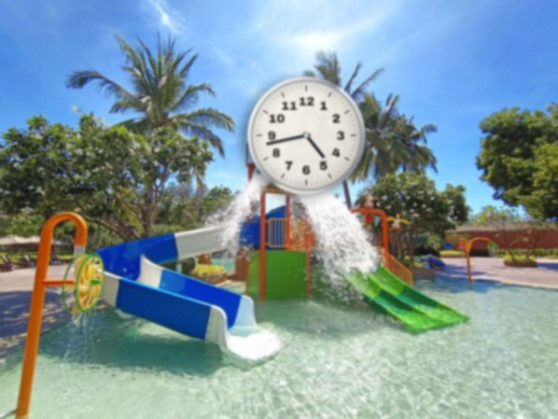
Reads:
{"hour": 4, "minute": 43}
